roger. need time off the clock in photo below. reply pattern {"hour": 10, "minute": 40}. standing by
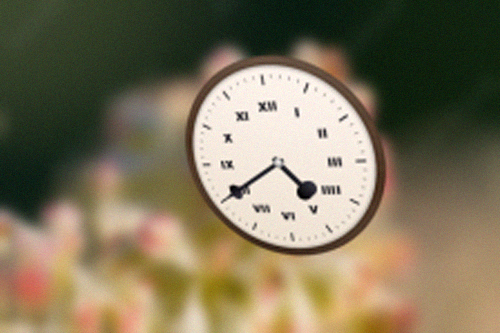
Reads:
{"hour": 4, "minute": 40}
